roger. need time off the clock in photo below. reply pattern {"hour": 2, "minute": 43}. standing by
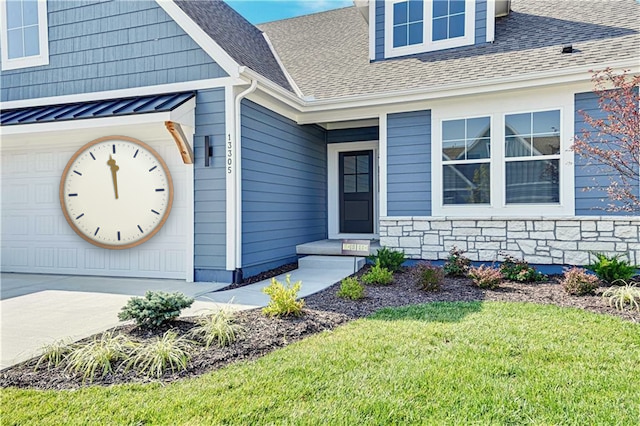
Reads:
{"hour": 11, "minute": 59}
